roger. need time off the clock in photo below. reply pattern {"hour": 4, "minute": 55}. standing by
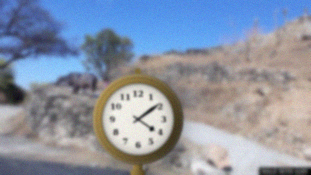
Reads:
{"hour": 4, "minute": 9}
